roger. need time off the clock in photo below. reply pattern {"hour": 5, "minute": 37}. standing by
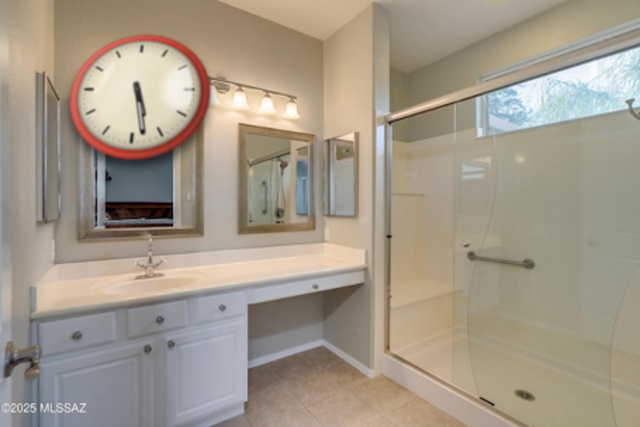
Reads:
{"hour": 5, "minute": 28}
